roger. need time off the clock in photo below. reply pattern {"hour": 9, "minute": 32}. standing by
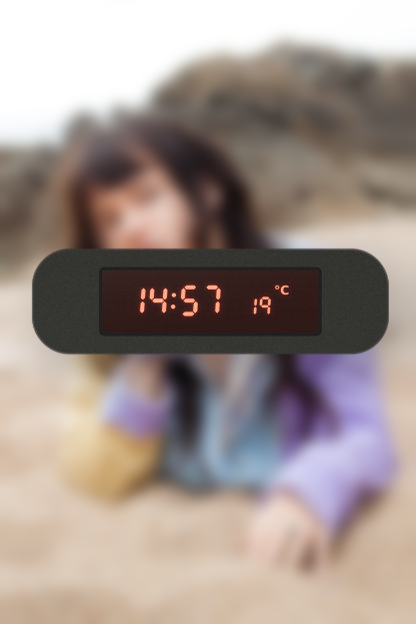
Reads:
{"hour": 14, "minute": 57}
